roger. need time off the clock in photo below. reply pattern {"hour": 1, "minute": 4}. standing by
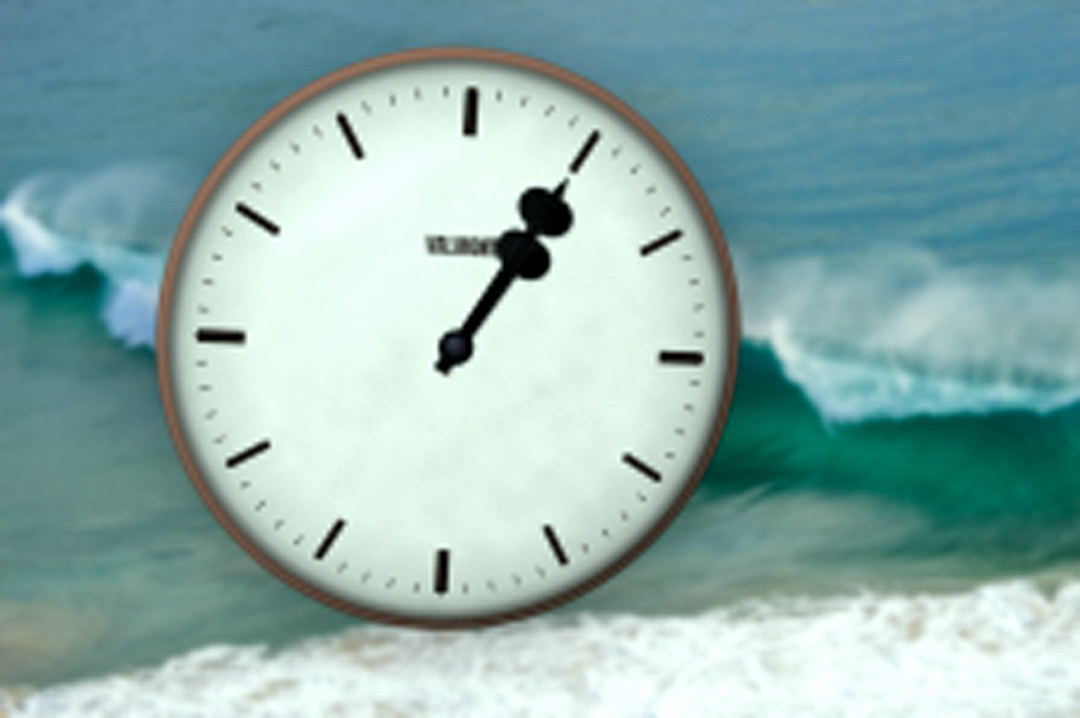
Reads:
{"hour": 1, "minute": 5}
